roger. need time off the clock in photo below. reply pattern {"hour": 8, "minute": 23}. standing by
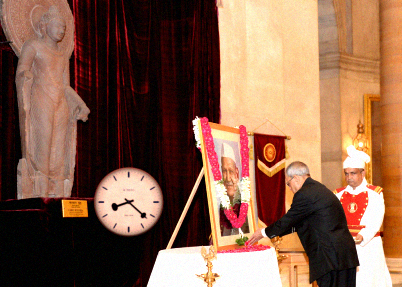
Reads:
{"hour": 8, "minute": 22}
